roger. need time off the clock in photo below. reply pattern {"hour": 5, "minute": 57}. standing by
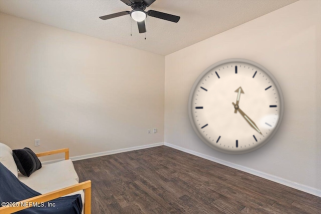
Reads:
{"hour": 12, "minute": 23}
